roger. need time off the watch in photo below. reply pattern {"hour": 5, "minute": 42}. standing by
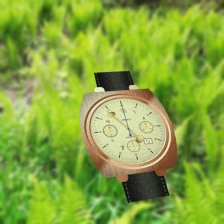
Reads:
{"hour": 4, "minute": 54}
